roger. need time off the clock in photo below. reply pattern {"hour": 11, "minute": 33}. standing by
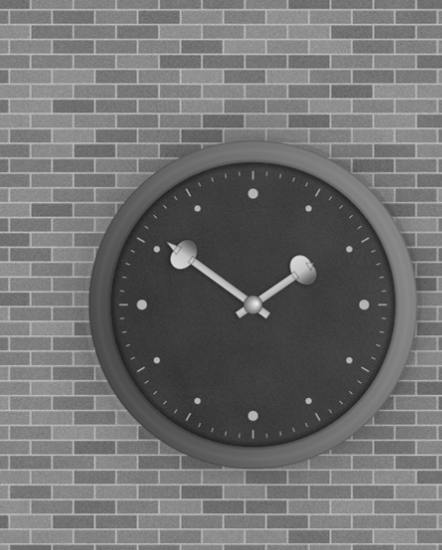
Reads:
{"hour": 1, "minute": 51}
